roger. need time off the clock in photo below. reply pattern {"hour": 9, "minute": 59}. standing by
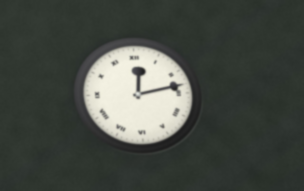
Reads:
{"hour": 12, "minute": 13}
